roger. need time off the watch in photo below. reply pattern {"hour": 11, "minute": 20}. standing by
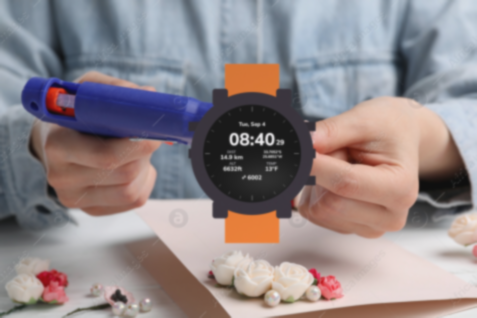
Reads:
{"hour": 8, "minute": 40}
